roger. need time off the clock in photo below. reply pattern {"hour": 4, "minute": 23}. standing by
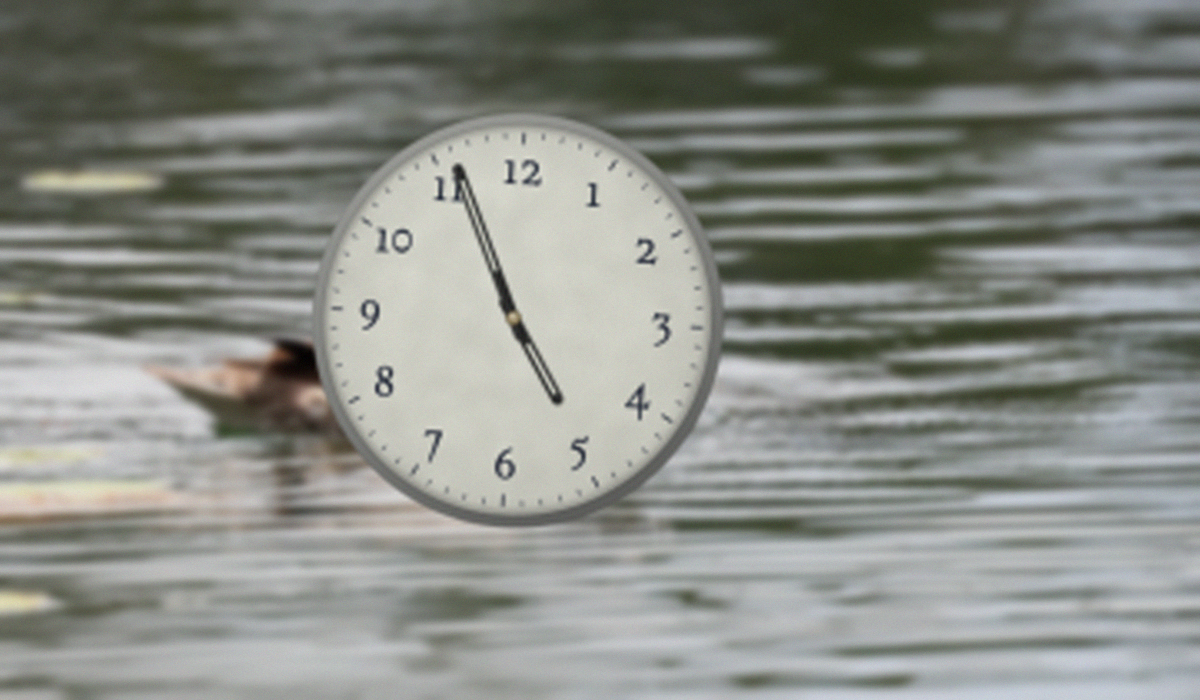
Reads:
{"hour": 4, "minute": 56}
